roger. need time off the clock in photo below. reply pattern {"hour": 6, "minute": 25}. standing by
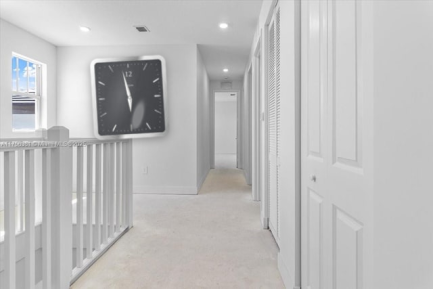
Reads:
{"hour": 5, "minute": 58}
